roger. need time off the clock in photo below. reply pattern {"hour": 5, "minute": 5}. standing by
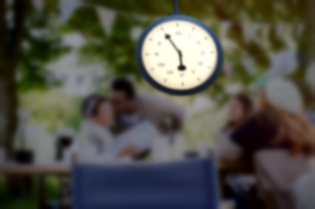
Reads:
{"hour": 5, "minute": 55}
